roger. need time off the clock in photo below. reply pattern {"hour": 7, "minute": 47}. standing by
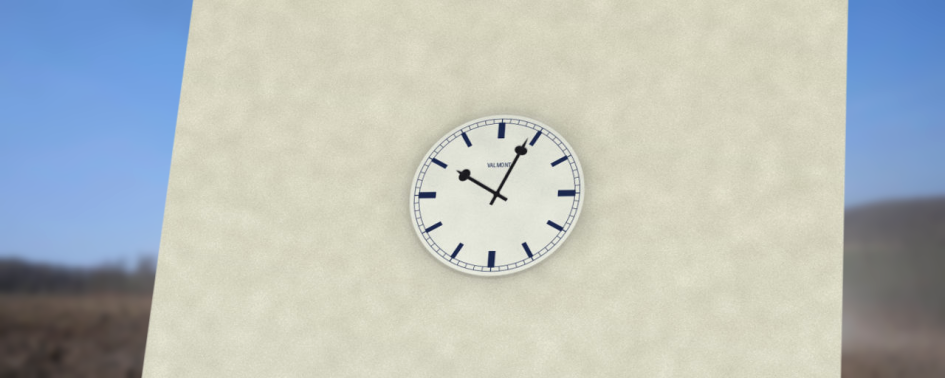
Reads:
{"hour": 10, "minute": 4}
